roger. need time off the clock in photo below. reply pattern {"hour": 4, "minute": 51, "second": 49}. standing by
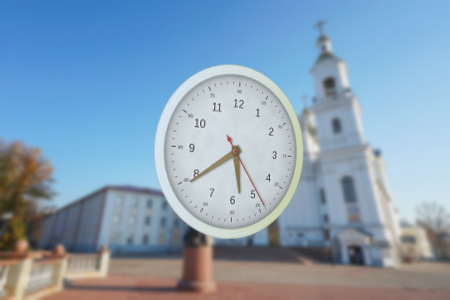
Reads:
{"hour": 5, "minute": 39, "second": 24}
